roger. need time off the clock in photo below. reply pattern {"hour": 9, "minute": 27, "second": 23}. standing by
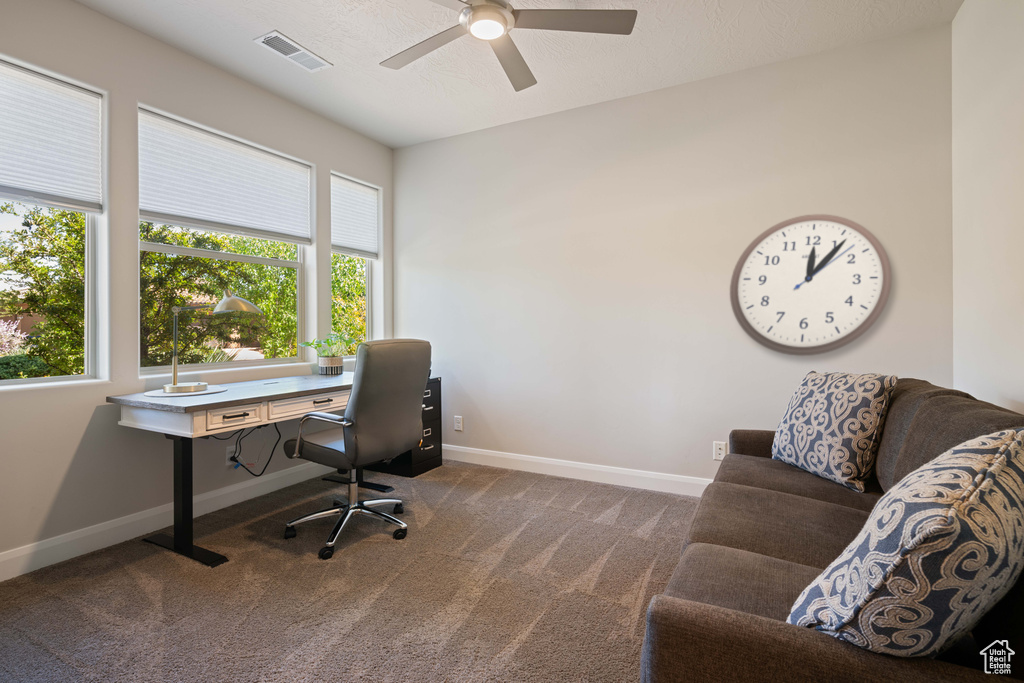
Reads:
{"hour": 12, "minute": 6, "second": 8}
